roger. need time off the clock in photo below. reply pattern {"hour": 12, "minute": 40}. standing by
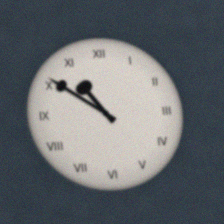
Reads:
{"hour": 10, "minute": 51}
